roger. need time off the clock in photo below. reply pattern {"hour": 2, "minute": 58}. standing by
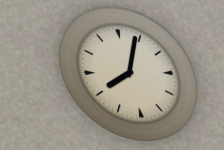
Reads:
{"hour": 8, "minute": 4}
